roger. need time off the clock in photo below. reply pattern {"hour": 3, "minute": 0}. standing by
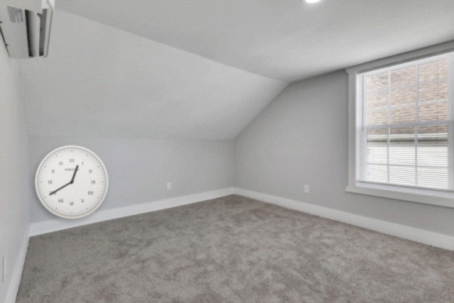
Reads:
{"hour": 12, "minute": 40}
